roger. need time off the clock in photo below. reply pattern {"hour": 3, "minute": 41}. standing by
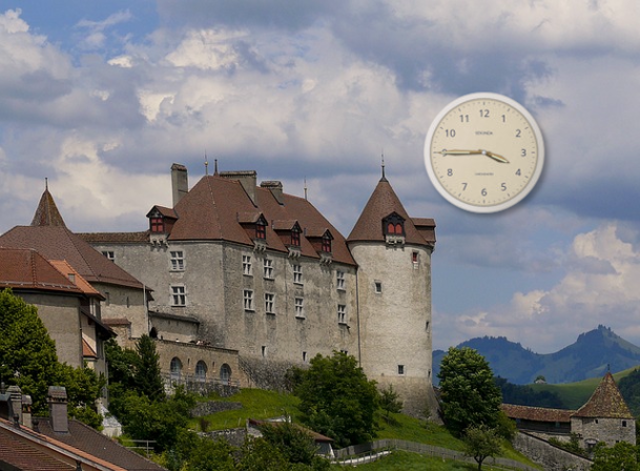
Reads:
{"hour": 3, "minute": 45}
